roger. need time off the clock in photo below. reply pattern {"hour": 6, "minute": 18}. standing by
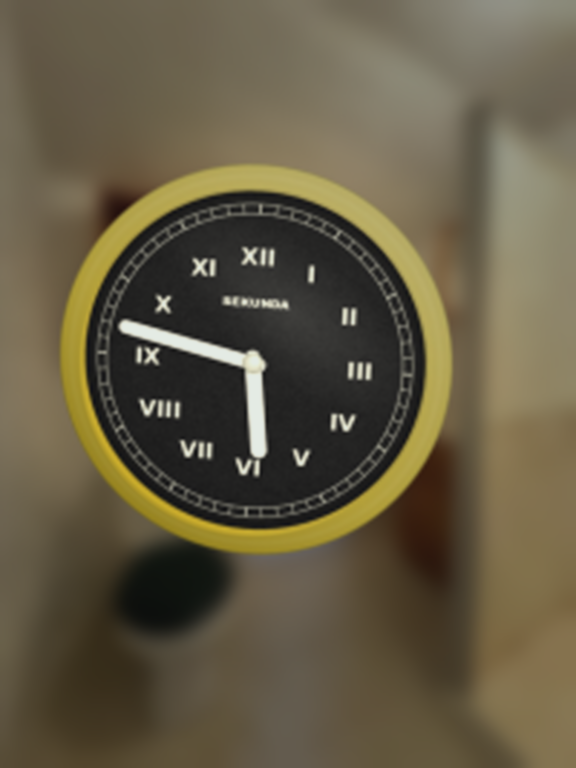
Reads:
{"hour": 5, "minute": 47}
